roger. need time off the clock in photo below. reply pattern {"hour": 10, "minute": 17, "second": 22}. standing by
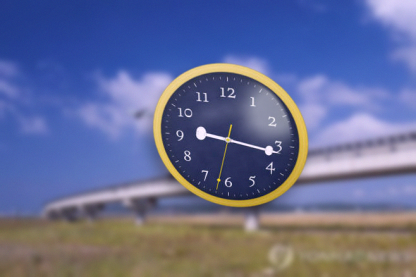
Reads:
{"hour": 9, "minute": 16, "second": 32}
